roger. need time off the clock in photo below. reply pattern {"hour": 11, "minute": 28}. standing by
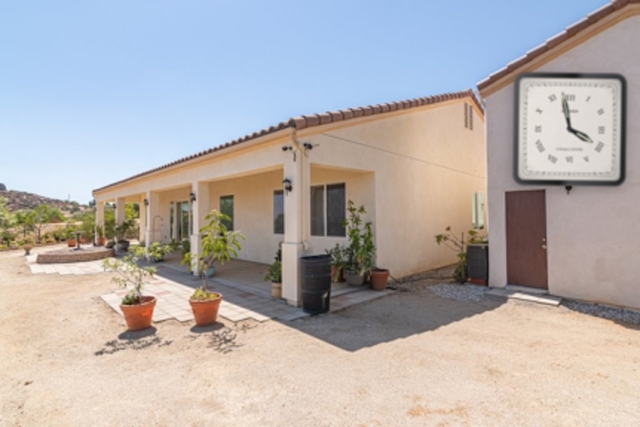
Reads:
{"hour": 3, "minute": 58}
